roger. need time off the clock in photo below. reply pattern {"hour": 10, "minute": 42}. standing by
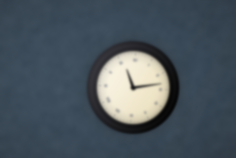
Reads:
{"hour": 11, "minute": 13}
